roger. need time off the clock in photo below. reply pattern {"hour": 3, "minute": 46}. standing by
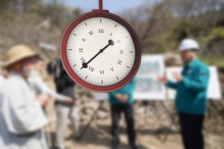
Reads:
{"hour": 1, "minute": 38}
